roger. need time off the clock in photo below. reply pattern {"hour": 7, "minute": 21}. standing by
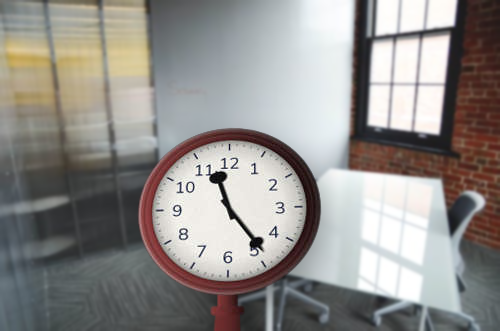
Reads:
{"hour": 11, "minute": 24}
